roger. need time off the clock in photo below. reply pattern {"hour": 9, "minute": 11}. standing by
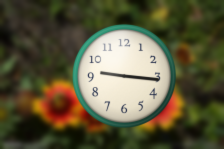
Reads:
{"hour": 9, "minute": 16}
